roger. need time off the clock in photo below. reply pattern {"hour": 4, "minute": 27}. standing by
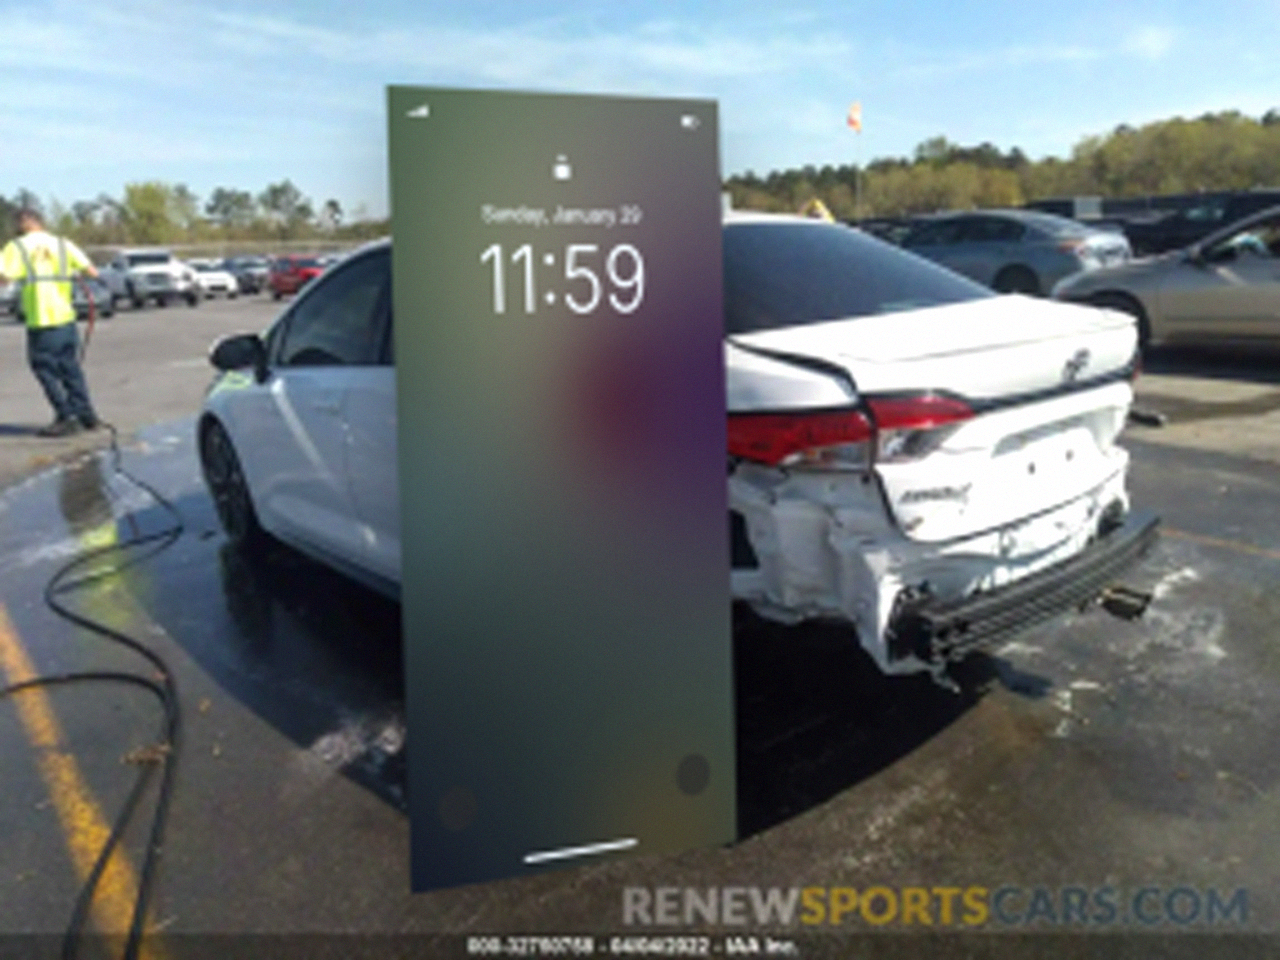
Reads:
{"hour": 11, "minute": 59}
